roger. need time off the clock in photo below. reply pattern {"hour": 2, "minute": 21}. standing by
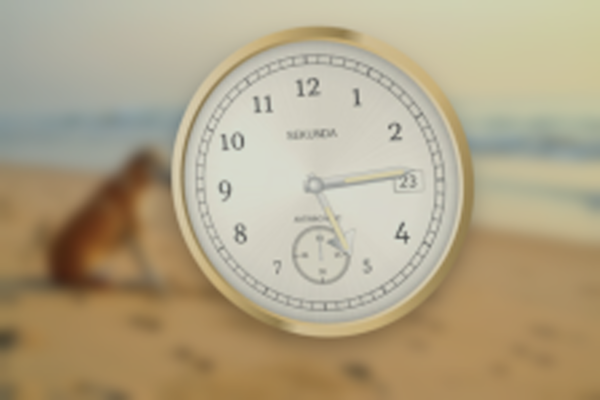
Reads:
{"hour": 5, "minute": 14}
